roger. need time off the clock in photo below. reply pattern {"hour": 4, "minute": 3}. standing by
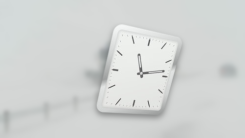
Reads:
{"hour": 11, "minute": 13}
